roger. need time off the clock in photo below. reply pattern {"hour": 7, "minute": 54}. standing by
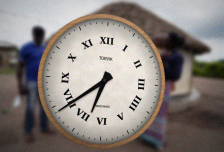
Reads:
{"hour": 6, "minute": 39}
